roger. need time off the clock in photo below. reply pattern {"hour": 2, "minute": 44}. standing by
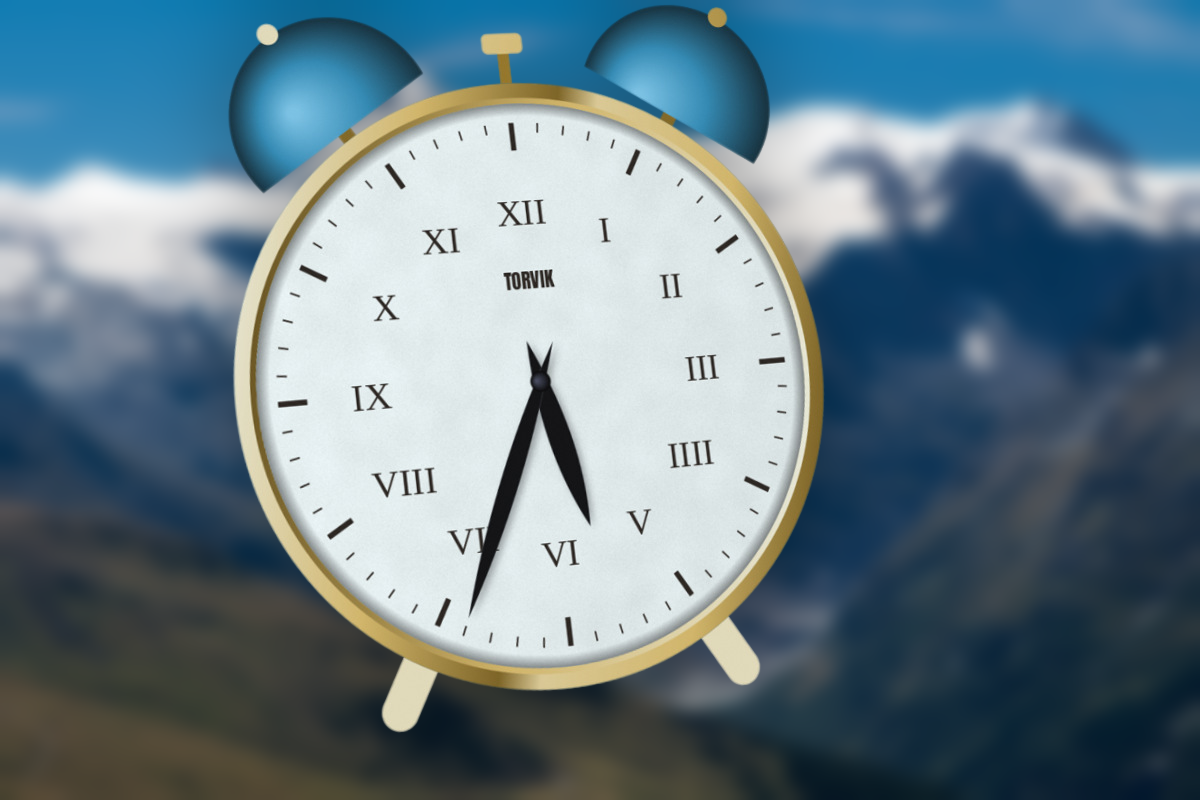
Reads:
{"hour": 5, "minute": 34}
